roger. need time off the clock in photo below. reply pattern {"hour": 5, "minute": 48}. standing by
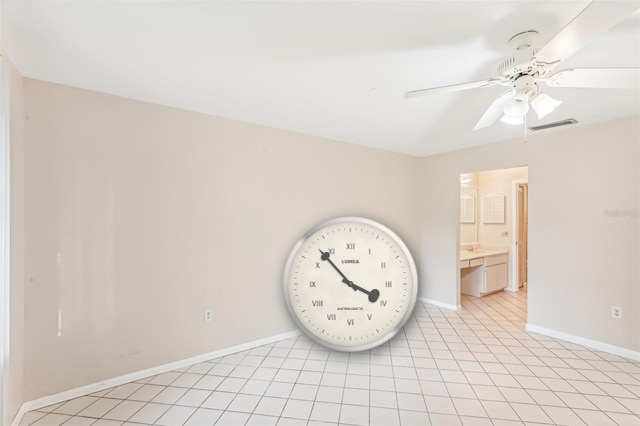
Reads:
{"hour": 3, "minute": 53}
